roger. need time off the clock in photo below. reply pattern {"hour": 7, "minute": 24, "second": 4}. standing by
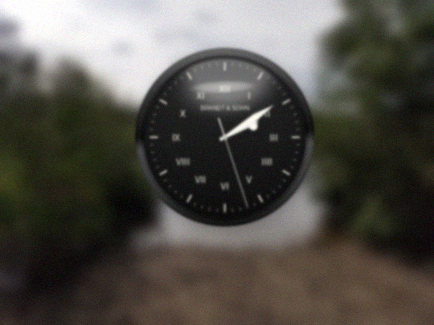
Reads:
{"hour": 2, "minute": 9, "second": 27}
